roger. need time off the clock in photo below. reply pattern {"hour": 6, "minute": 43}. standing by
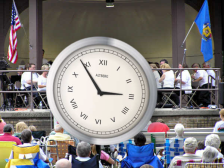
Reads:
{"hour": 2, "minute": 54}
